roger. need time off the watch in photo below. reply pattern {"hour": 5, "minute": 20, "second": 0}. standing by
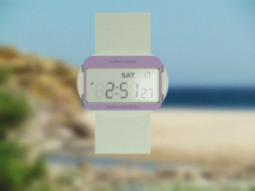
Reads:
{"hour": 2, "minute": 51, "second": 27}
